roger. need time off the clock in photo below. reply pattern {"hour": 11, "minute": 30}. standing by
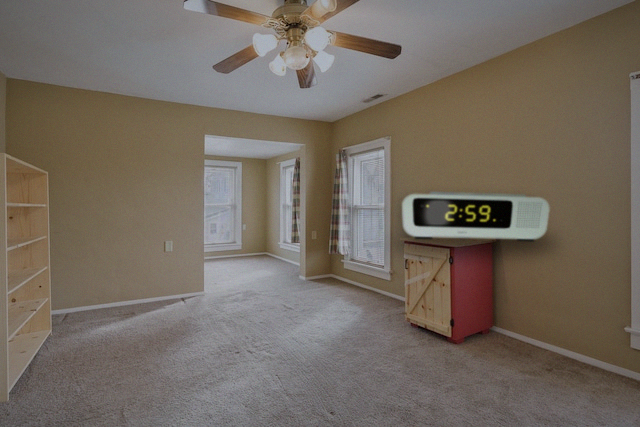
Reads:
{"hour": 2, "minute": 59}
